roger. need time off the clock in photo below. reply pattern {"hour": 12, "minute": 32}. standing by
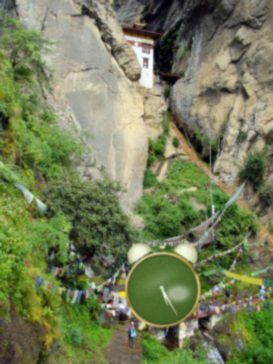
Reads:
{"hour": 5, "minute": 25}
